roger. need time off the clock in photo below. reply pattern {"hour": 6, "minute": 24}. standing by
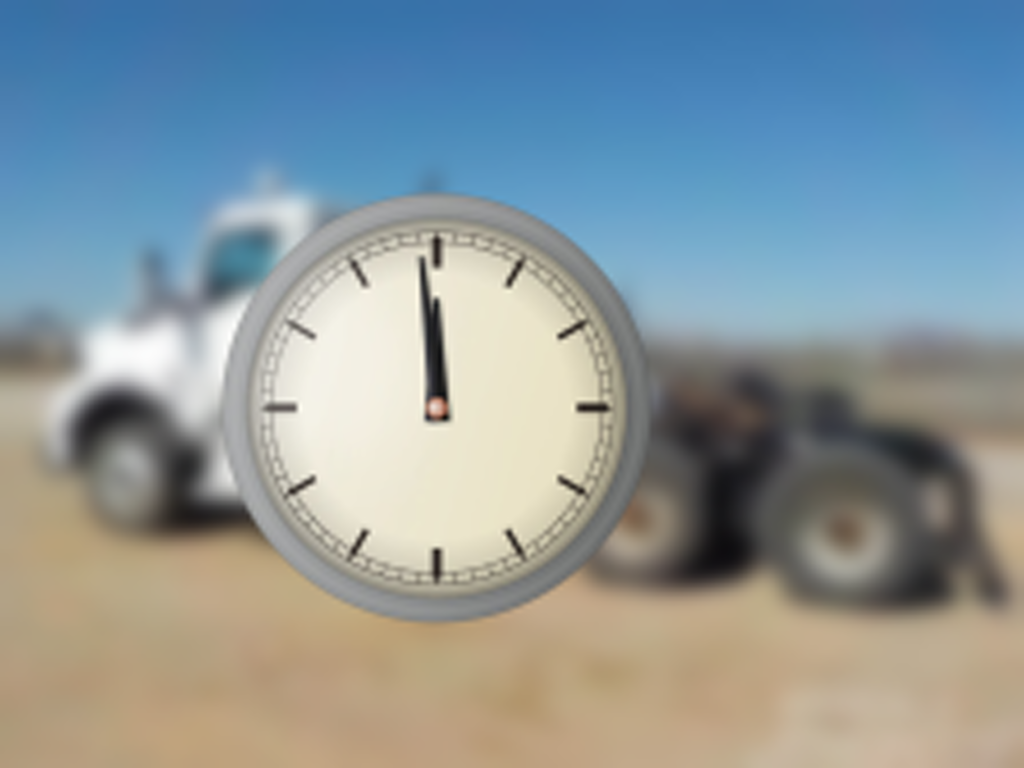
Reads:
{"hour": 11, "minute": 59}
